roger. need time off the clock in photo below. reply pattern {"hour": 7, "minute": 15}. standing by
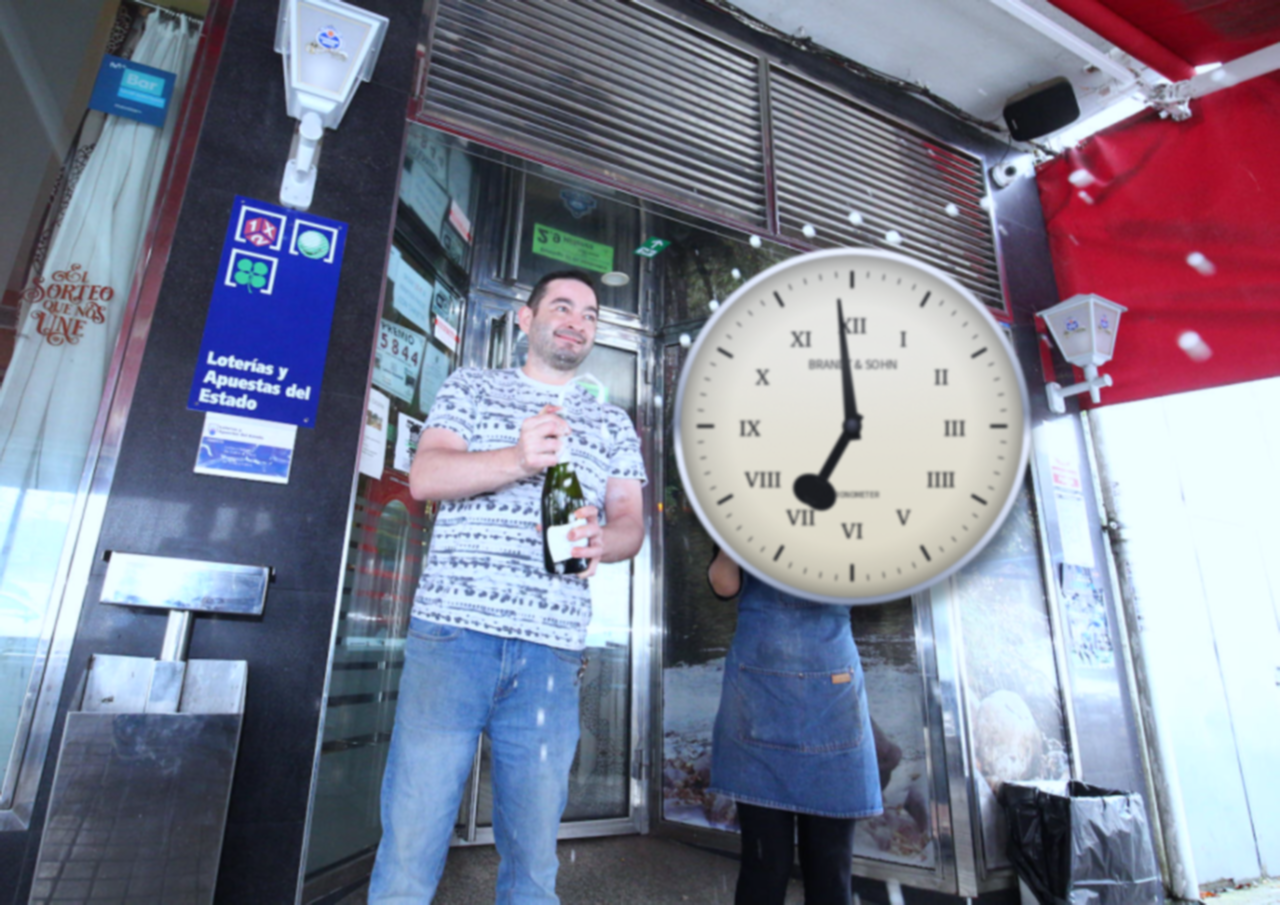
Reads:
{"hour": 6, "minute": 59}
